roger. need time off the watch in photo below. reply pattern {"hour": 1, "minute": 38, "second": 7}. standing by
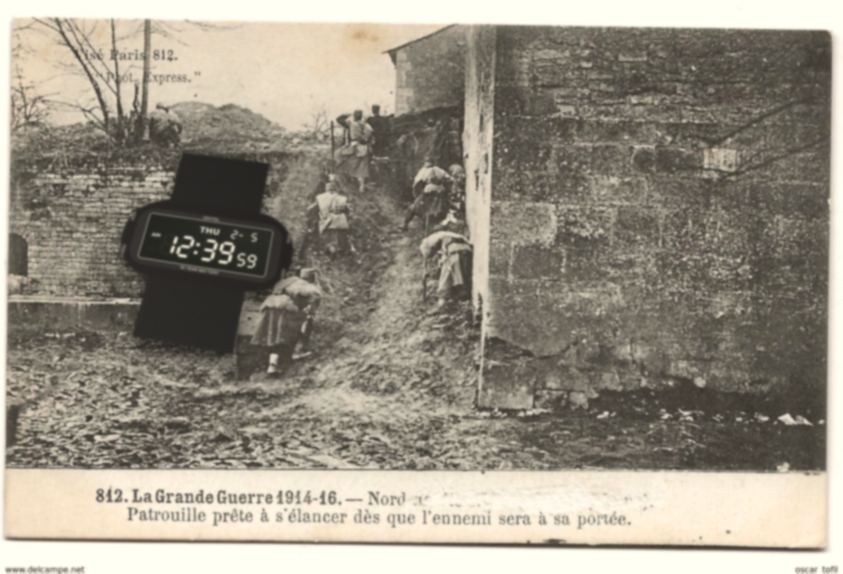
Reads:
{"hour": 12, "minute": 39, "second": 59}
